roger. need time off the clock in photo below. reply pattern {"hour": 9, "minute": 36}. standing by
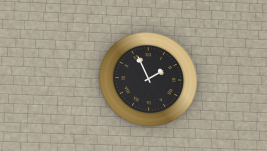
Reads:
{"hour": 1, "minute": 56}
